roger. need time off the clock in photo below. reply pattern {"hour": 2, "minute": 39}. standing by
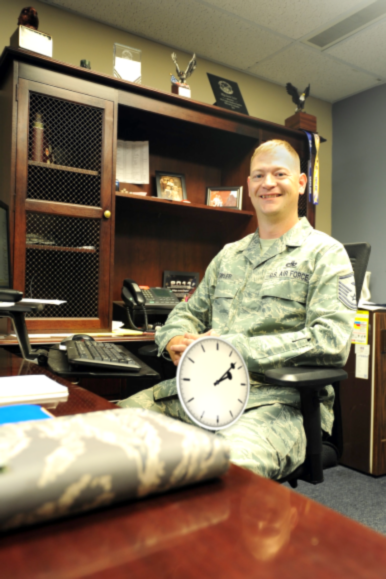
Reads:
{"hour": 2, "minute": 8}
